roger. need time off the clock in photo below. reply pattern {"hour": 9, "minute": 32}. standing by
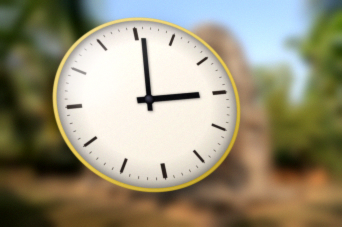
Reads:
{"hour": 3, "minute": 1}
